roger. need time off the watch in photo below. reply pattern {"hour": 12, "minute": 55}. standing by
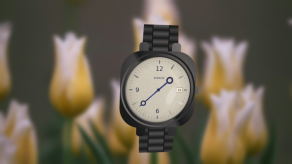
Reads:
{"hour": 1, "minute": 38}
